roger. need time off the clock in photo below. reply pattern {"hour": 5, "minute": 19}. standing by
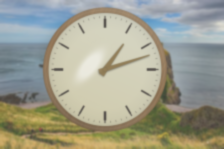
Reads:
{"hour": 1, "minute": 12}
